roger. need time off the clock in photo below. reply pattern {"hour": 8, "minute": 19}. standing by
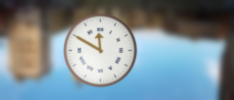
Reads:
{"hour": 11, "minute": 50}
